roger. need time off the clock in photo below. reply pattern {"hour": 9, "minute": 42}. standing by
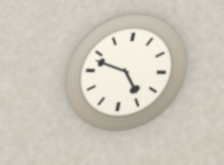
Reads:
{"hour": 4, "minute": 48}
